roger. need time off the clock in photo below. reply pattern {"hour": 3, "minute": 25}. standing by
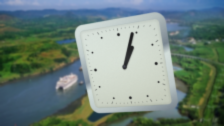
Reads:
{"hour": 1, "minute": 4}
